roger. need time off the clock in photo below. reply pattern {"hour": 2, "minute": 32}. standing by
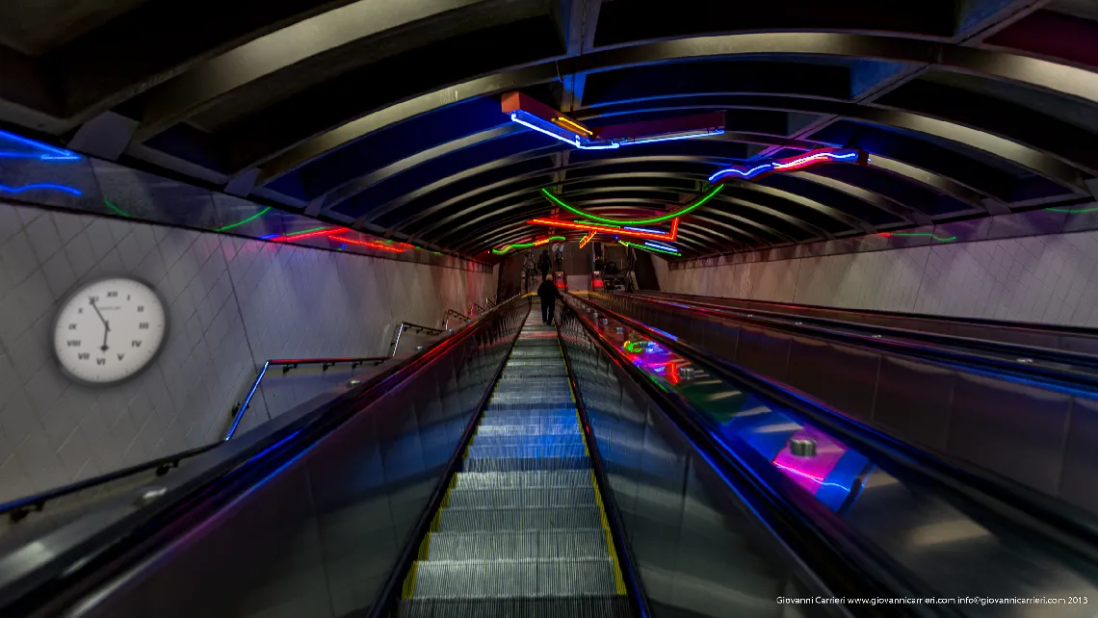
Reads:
{"hour": 5, "minute": 54}
